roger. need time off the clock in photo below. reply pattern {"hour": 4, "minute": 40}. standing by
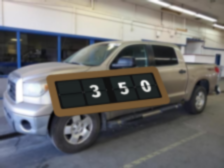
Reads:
{"hour": 3, "minute": 50}
